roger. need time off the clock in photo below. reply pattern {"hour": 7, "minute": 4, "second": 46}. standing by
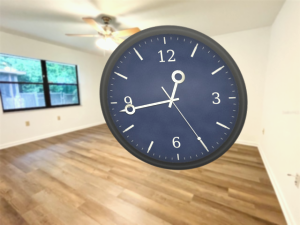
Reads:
{"hour": 12, "minute": 43, "second": 25}
